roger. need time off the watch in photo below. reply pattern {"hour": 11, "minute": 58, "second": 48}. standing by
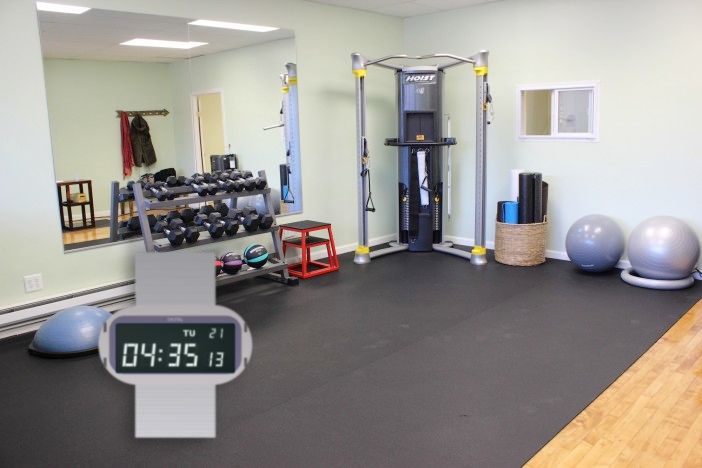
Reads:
{"hour": 4, "minute": 35, "second": 13}
